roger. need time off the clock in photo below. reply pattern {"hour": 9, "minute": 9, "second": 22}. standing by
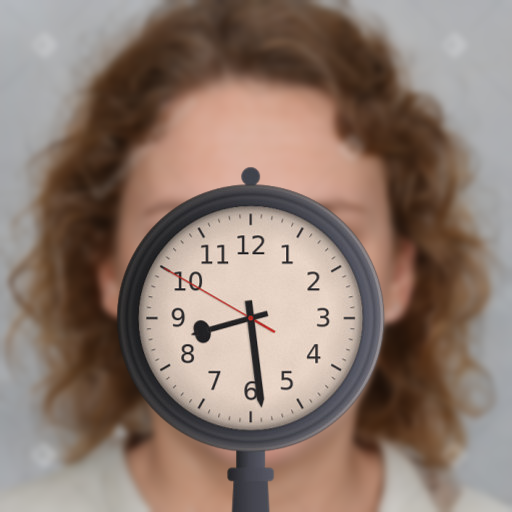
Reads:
{"hour": 8, "minute": 28, "second": 50}
